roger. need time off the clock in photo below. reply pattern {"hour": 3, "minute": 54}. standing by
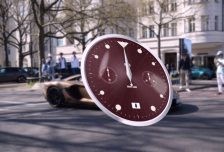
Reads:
{"hour": 12, "minute": 0}
